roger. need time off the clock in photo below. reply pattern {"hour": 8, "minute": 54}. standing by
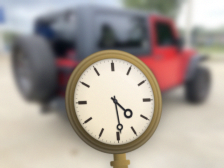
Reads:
{"hour": 4, "minute": 29}
